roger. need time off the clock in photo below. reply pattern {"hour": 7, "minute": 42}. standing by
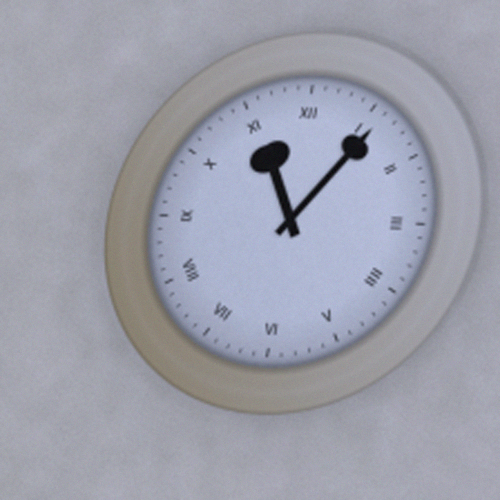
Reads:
{"hour": 11, "minute": 6}
